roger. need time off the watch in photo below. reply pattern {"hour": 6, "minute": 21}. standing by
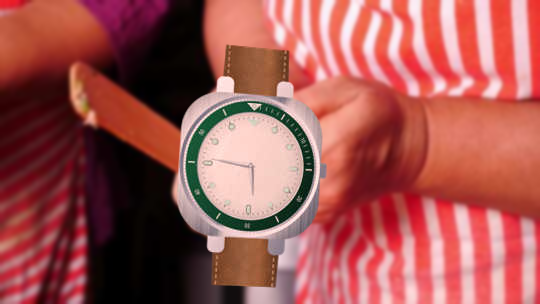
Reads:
{"hour": 5, "minute": 46}
